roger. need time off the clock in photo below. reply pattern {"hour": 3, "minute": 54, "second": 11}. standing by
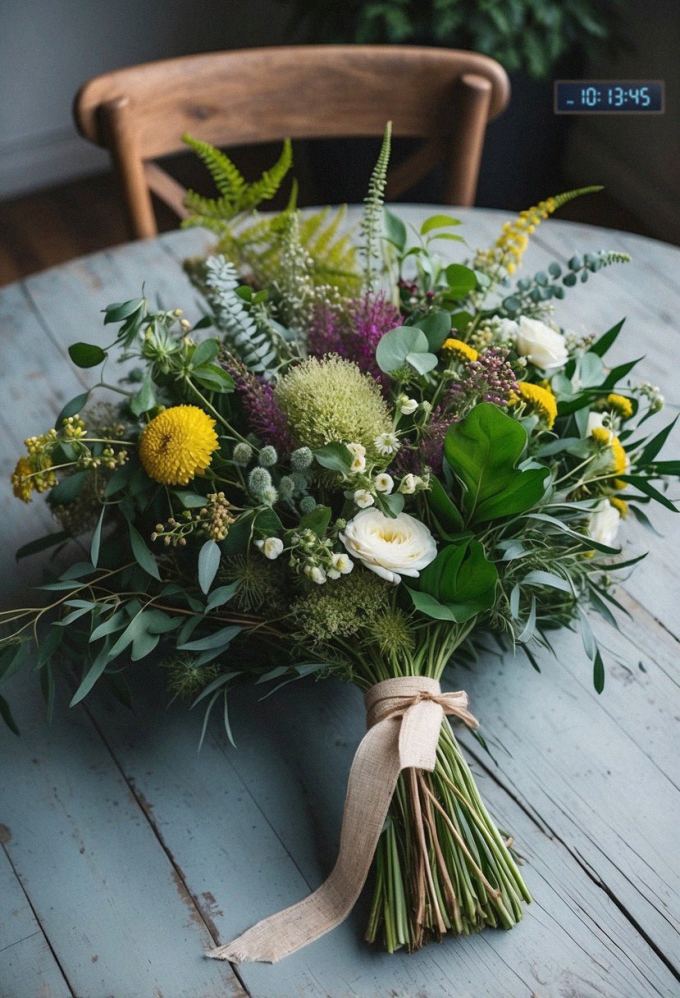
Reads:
{"hour": 10, "minute": 13, "second": 45}
